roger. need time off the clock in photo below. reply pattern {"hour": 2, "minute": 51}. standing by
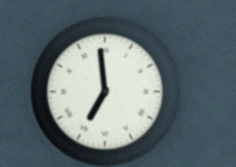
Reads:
{"hour": 6, "minute": 59}
